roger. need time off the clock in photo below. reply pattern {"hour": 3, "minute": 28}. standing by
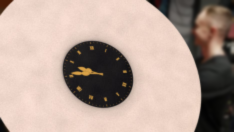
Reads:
{"hour": 9, "minute": 46}
